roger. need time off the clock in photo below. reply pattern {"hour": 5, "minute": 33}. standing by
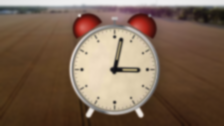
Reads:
{"hour": 3, "minute": 2}
